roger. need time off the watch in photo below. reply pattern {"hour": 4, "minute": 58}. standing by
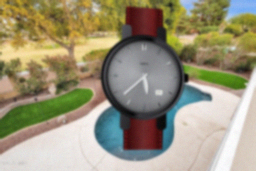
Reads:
{"hour": 5, "minute": 38}
